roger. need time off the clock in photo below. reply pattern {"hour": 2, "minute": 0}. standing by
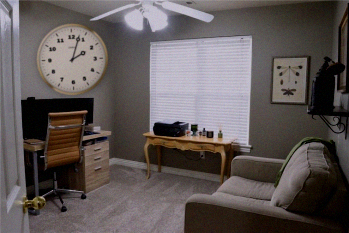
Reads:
{"hour": 2, "minute": 3}
